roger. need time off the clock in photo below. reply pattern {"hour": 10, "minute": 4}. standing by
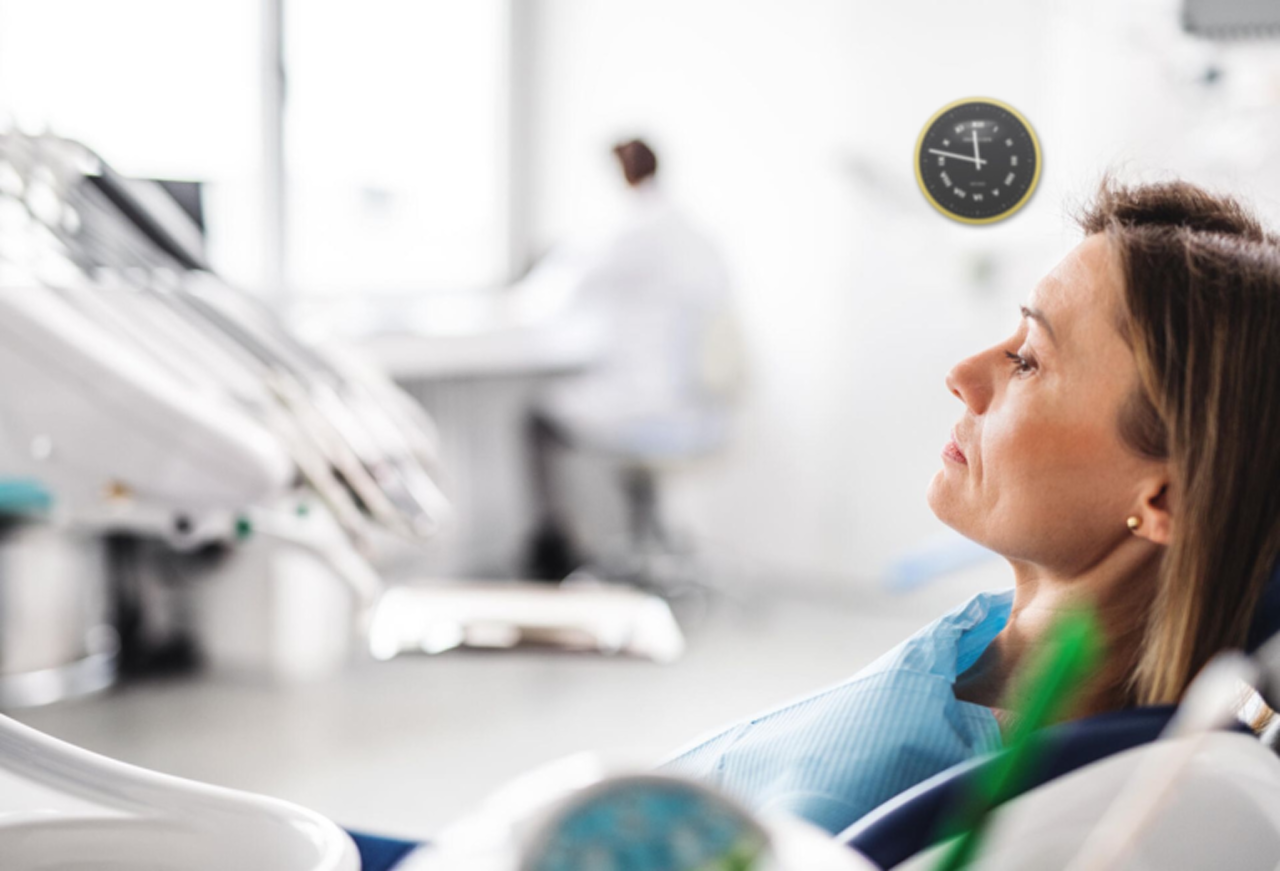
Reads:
{"hour": 11, "minute": 47}
